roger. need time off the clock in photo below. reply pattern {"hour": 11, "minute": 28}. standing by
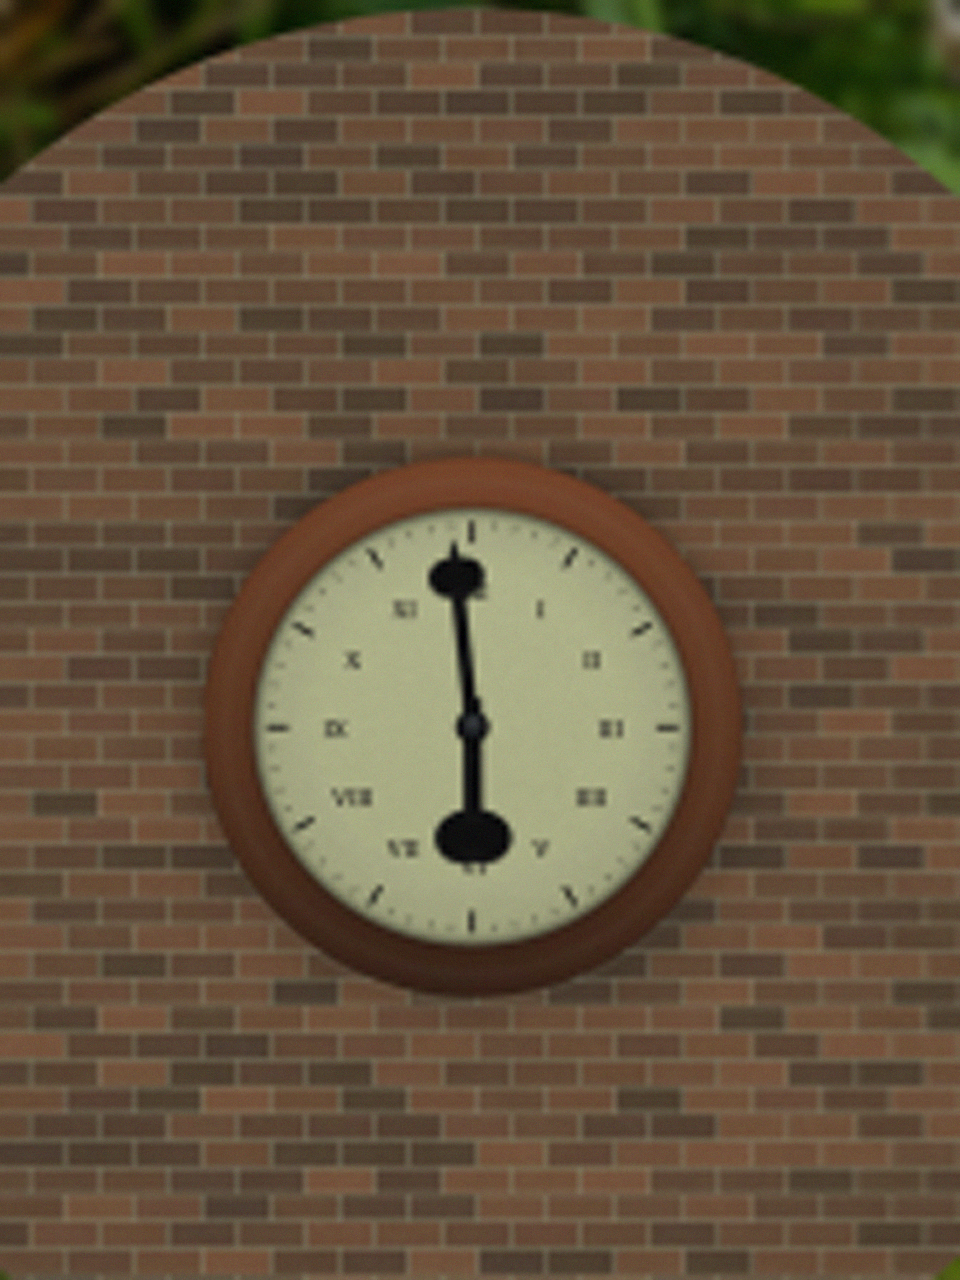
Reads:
{"hour": 5, "minute": 59}
